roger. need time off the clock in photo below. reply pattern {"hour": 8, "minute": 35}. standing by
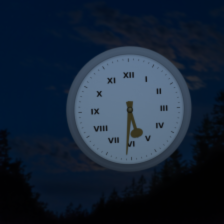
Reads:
{"hour": 5, "minute": 31}
